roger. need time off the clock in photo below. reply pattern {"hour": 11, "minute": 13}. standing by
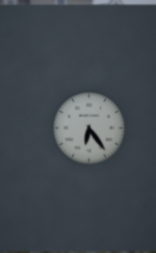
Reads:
{"hour": 6, "minute": 24}
